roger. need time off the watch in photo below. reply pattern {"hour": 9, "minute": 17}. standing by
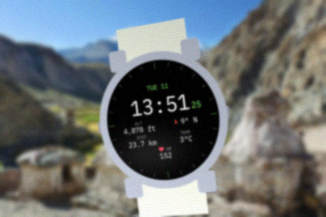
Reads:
{"hour": 13, "minute": 51}
